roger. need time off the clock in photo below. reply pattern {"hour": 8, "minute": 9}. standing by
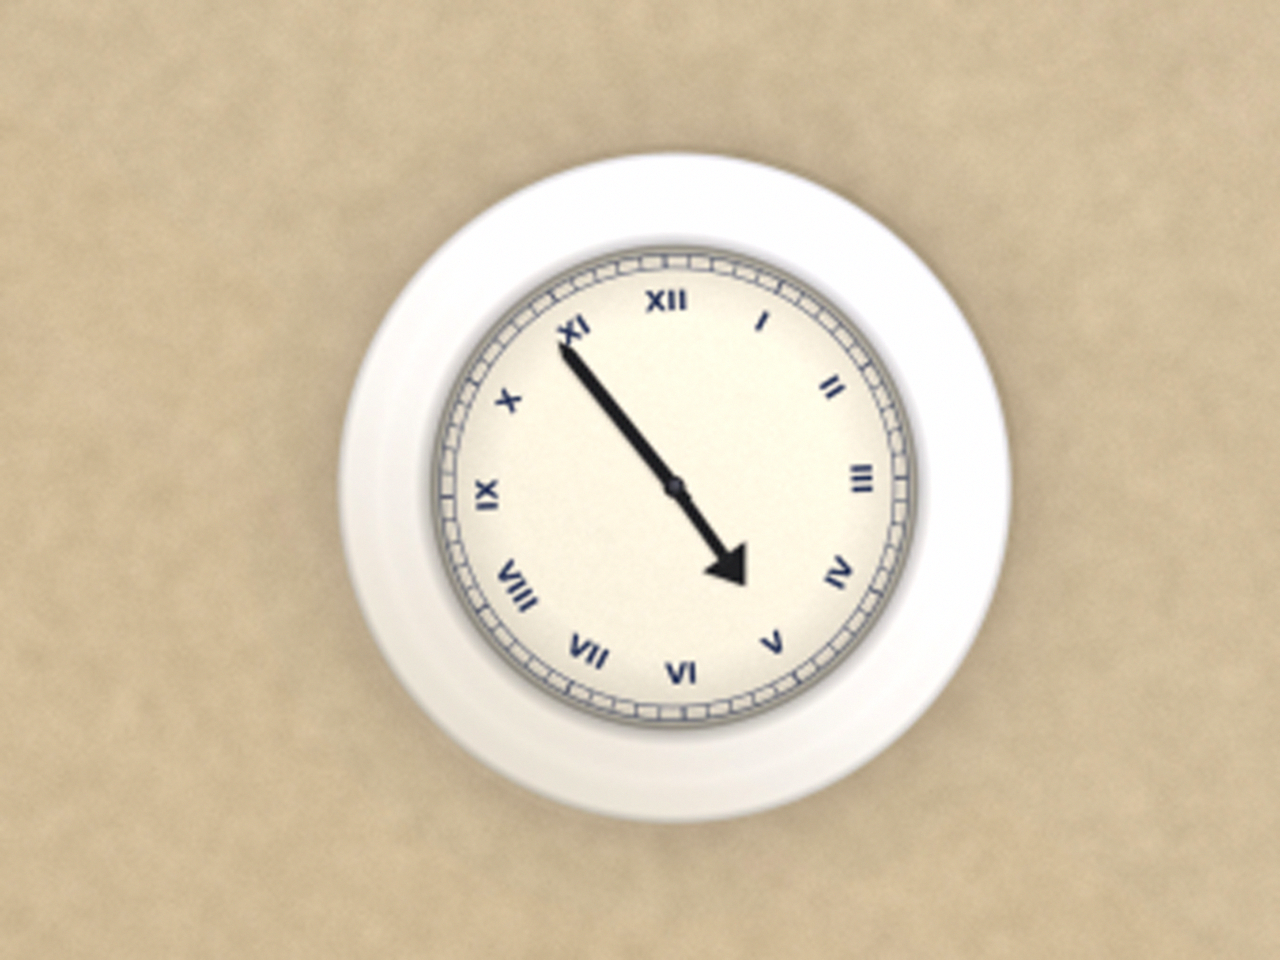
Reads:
{"hour": 4, "minute": 54}
